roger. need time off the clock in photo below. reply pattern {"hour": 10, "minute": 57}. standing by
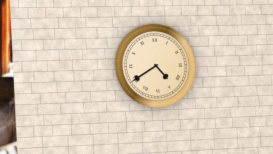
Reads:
{"hour": 4, "minute": 40}
